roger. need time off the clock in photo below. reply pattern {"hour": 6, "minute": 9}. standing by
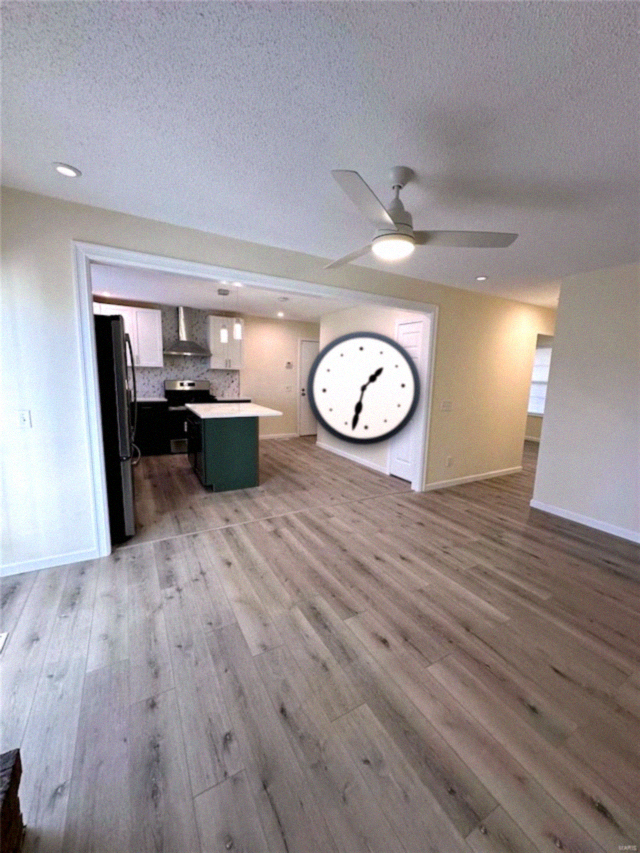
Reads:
{"hour": 1, "minute": 33}
